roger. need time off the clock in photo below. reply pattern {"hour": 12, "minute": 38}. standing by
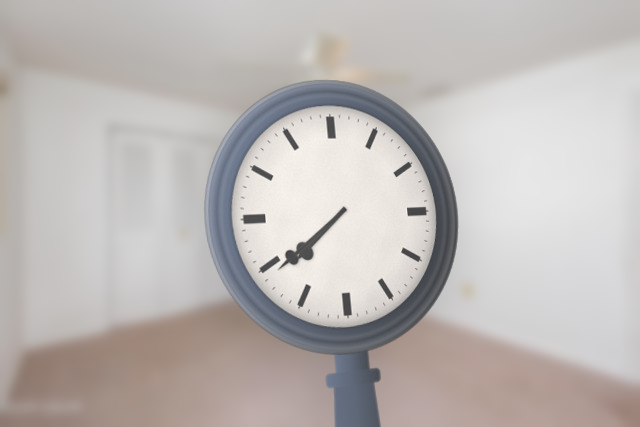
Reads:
{"hour": 7, "minute": 39}
